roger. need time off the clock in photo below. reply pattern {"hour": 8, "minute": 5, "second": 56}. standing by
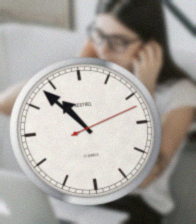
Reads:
{"hour": 10, "minute": 53, "second": 12}
